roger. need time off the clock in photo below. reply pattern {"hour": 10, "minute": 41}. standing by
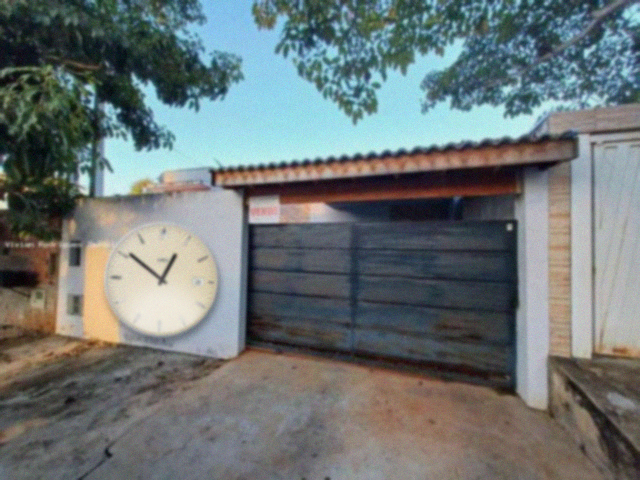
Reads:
{"hour": 12, "minute": 51}
